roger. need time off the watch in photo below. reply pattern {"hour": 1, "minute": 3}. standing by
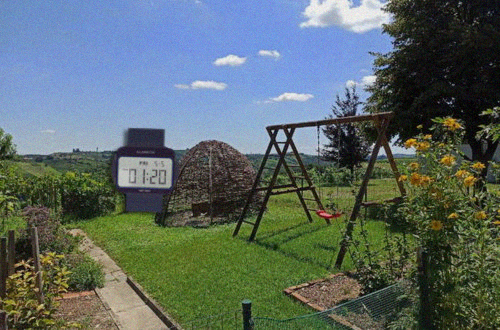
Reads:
{"hour": 1, "minute": 20}
